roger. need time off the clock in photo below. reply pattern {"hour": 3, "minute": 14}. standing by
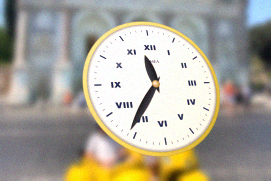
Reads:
{"hour": 11, "minute": 36}
